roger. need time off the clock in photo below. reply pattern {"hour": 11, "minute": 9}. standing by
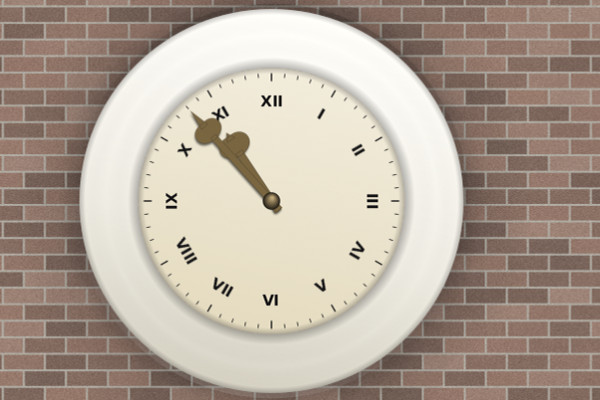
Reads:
{"hour": 10, "minute": 53}
